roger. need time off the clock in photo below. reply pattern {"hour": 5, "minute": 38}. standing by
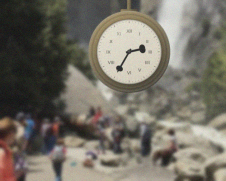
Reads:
{"hour": 2, "minute": 35}
